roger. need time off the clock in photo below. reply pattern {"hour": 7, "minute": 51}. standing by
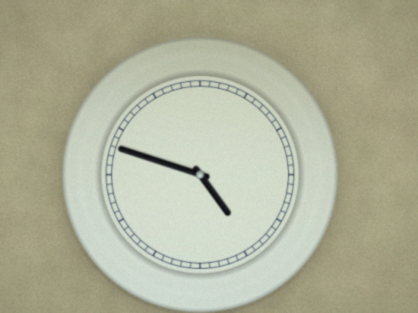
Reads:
{"hour": 4, "minute": 48}
